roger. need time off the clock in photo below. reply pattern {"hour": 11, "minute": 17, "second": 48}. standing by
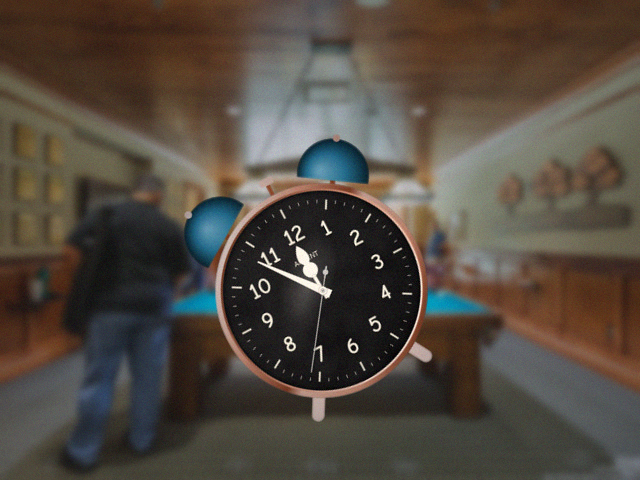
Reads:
{"hour": 11, "minute": 53, "second": 36}
